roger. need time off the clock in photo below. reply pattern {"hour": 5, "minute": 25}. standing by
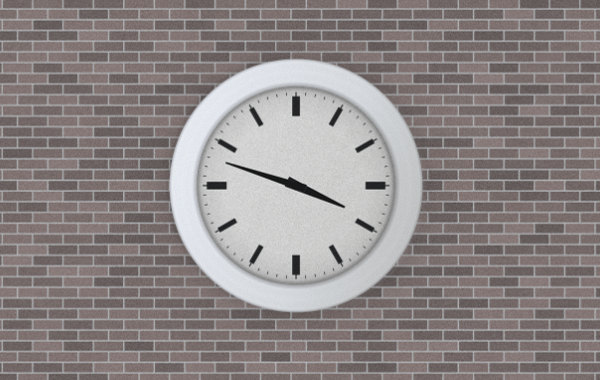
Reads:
{"hour": 3, "minute": 48}
